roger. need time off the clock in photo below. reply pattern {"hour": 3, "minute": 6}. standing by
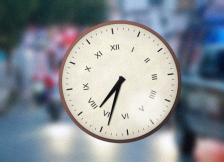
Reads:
{"hour": 7, "minute": 34}
